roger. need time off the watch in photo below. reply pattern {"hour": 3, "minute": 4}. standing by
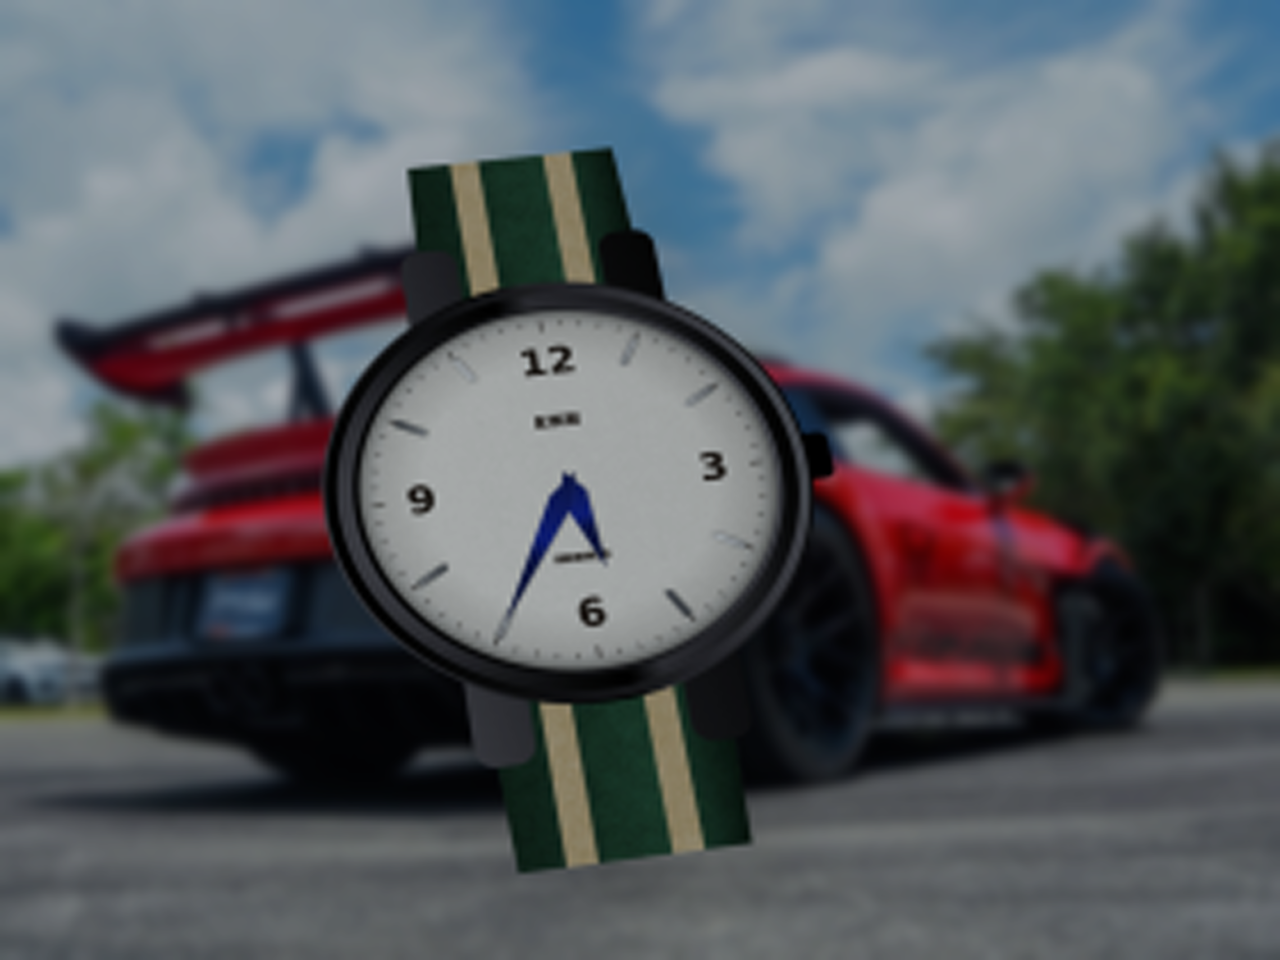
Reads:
{"hour": 5, "minute": 35}
